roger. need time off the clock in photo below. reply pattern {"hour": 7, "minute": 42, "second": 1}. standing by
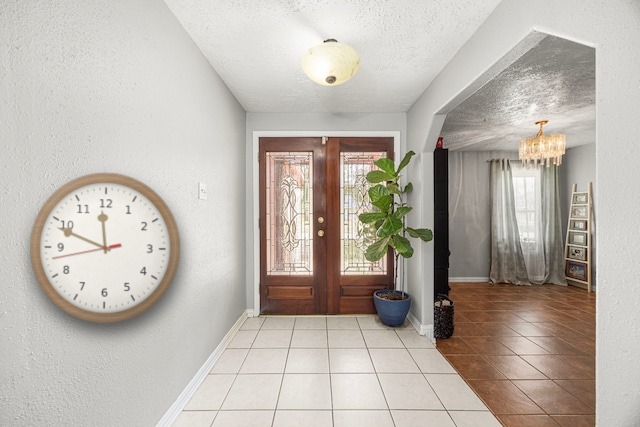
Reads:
{"hour": 11, "minute": 48, "second": 43}
